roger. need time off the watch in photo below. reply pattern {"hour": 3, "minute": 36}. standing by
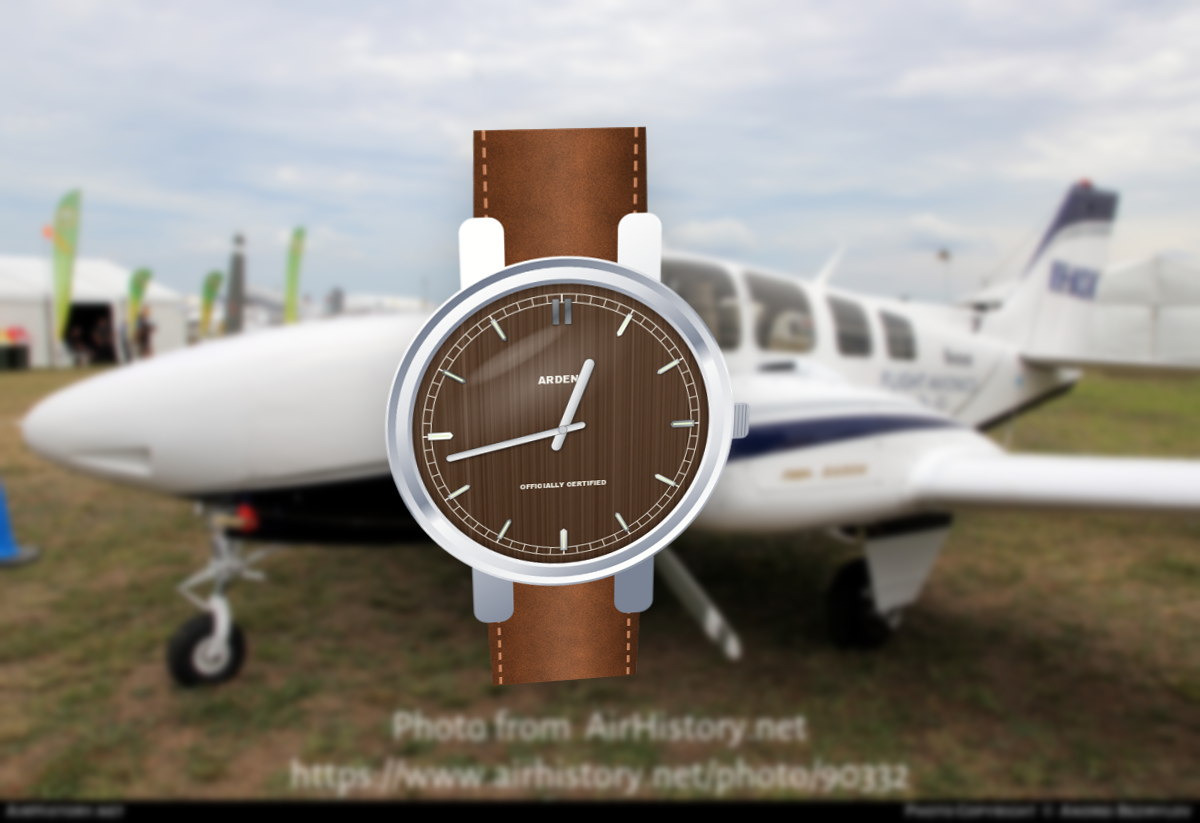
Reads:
{"hour": 12, "minute": 43}
